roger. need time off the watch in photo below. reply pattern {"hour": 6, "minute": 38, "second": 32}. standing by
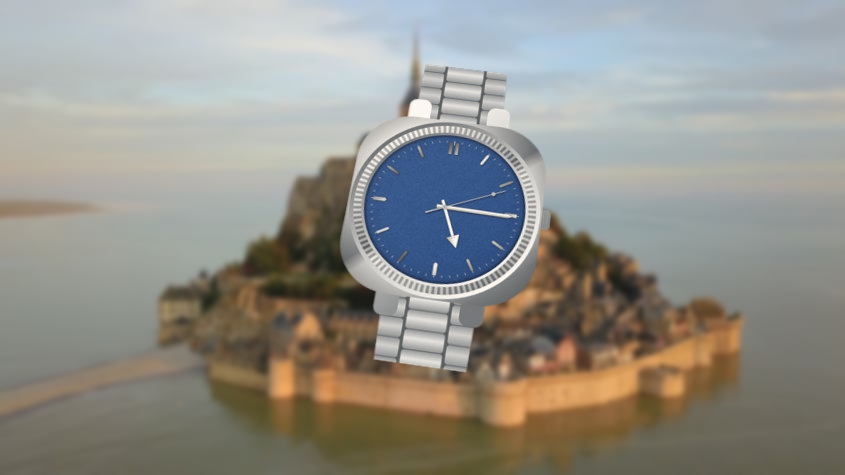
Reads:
{"hour": 5, "minute": 15, "second": 11}
